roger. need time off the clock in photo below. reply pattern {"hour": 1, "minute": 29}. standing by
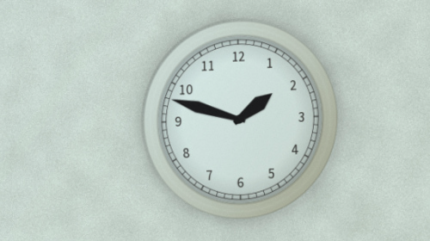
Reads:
{"hour": 1, "minute": 48}
